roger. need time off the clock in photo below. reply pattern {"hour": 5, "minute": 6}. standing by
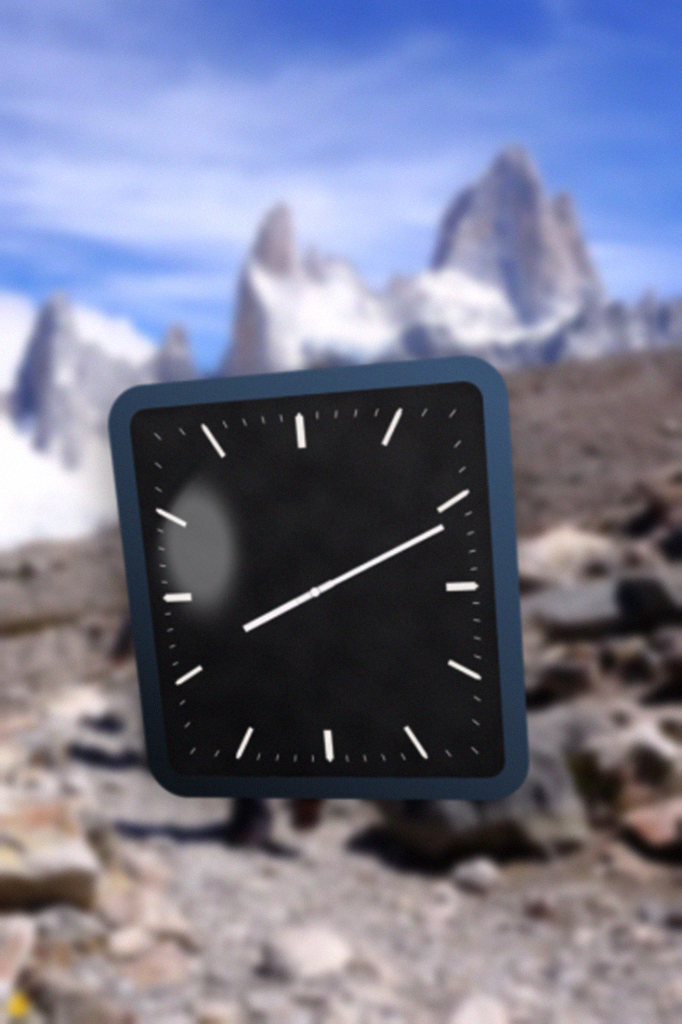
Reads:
{"hour": 8, "minute": 11}
